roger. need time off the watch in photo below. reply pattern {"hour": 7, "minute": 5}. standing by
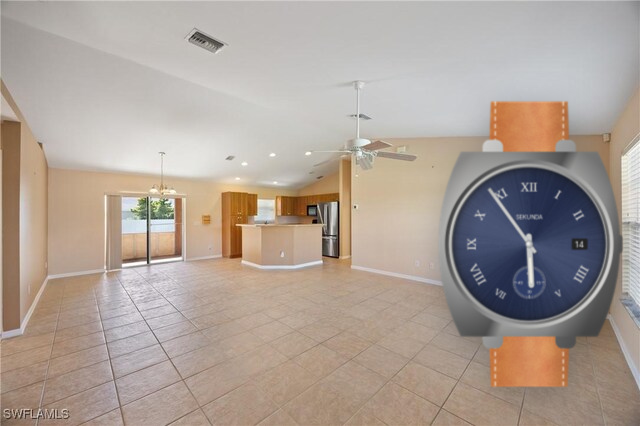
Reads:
{"hour": 5, "minute": 54}
